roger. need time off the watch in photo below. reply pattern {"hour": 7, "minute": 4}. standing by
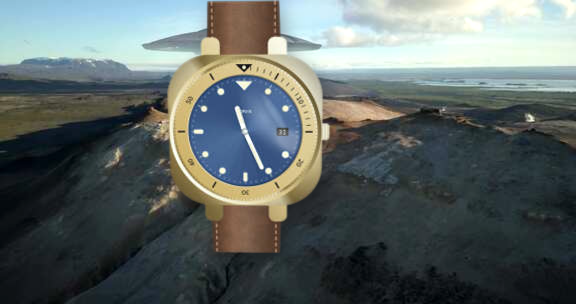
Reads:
{"hour": 11, "minute": 26}
